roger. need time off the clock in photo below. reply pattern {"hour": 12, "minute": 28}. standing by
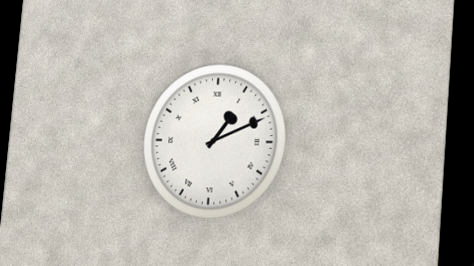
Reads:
{"hour": 1, "minute": 11}
